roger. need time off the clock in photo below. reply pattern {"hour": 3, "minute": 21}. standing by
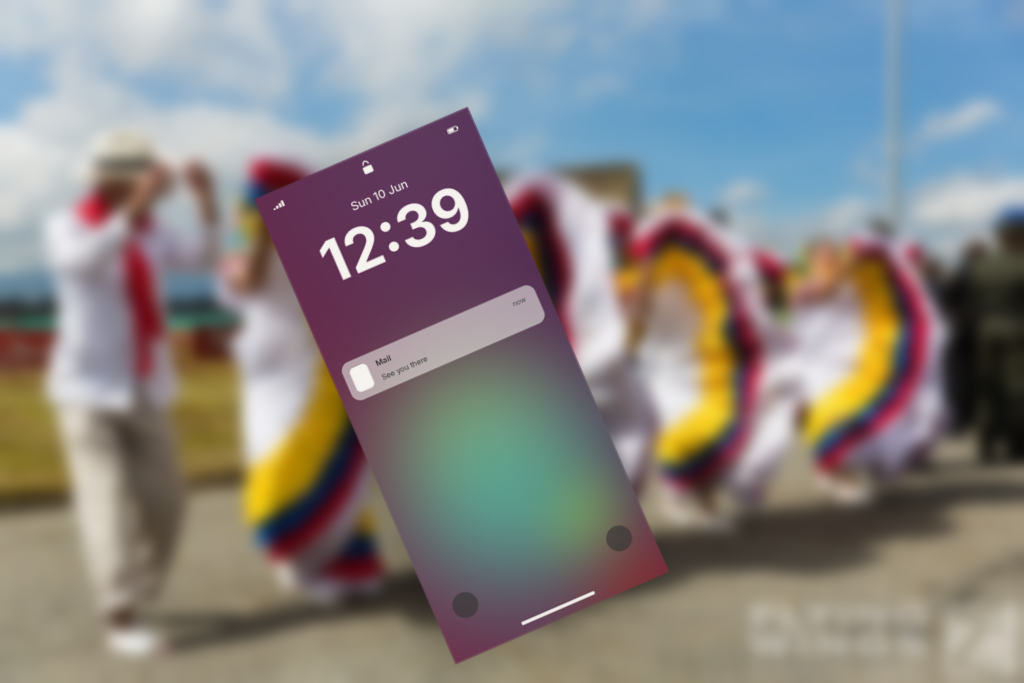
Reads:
{"hour": 12, "minute": 39}
